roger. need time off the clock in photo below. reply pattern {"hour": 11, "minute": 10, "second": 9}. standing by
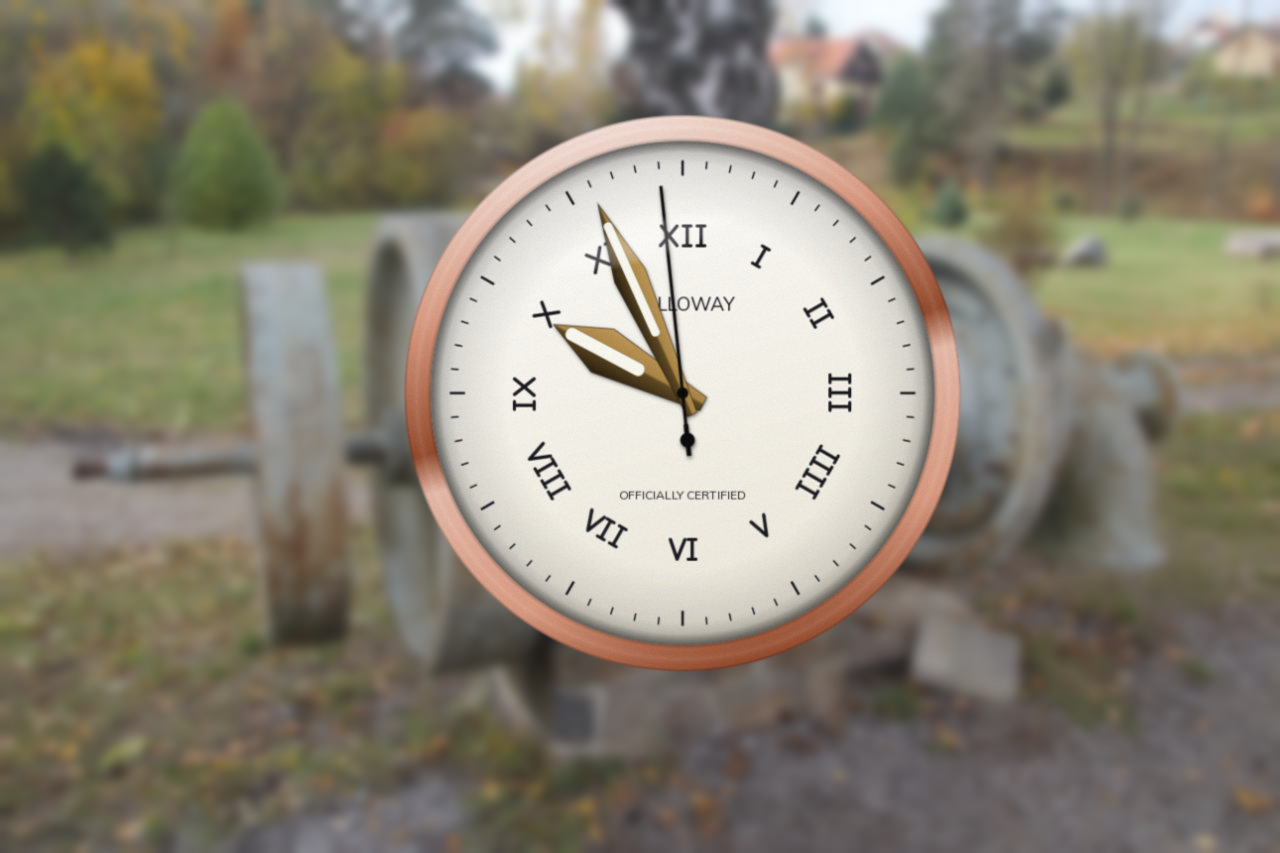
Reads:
{"hour": 9, "minute": 55, "second": 59}
